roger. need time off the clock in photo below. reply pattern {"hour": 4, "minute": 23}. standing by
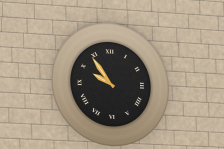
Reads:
{"hour": 9, "minute": 54}
